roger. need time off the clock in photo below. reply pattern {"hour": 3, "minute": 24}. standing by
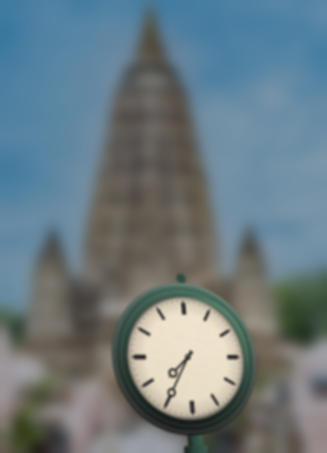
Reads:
{"hour": 7, "minute": 35}
